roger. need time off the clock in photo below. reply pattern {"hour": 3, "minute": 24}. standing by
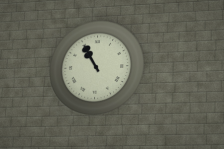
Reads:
{"hour": 10, "minute": 55}
